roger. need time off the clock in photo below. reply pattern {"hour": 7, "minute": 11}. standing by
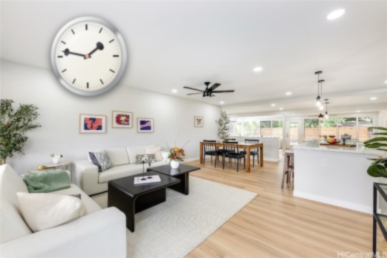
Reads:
{"hour": 1, "minute": 47}
